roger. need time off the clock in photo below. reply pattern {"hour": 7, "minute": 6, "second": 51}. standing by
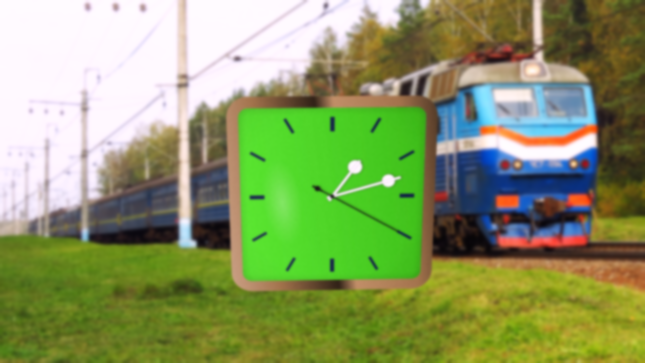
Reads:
{"hour": 1, "minute": 12, "second": 20}
